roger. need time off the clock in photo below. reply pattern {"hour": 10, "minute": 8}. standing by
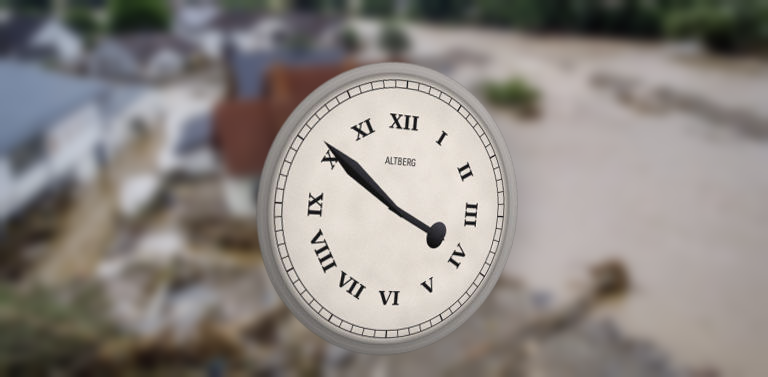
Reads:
{"hour": 3, "minute": 51}
